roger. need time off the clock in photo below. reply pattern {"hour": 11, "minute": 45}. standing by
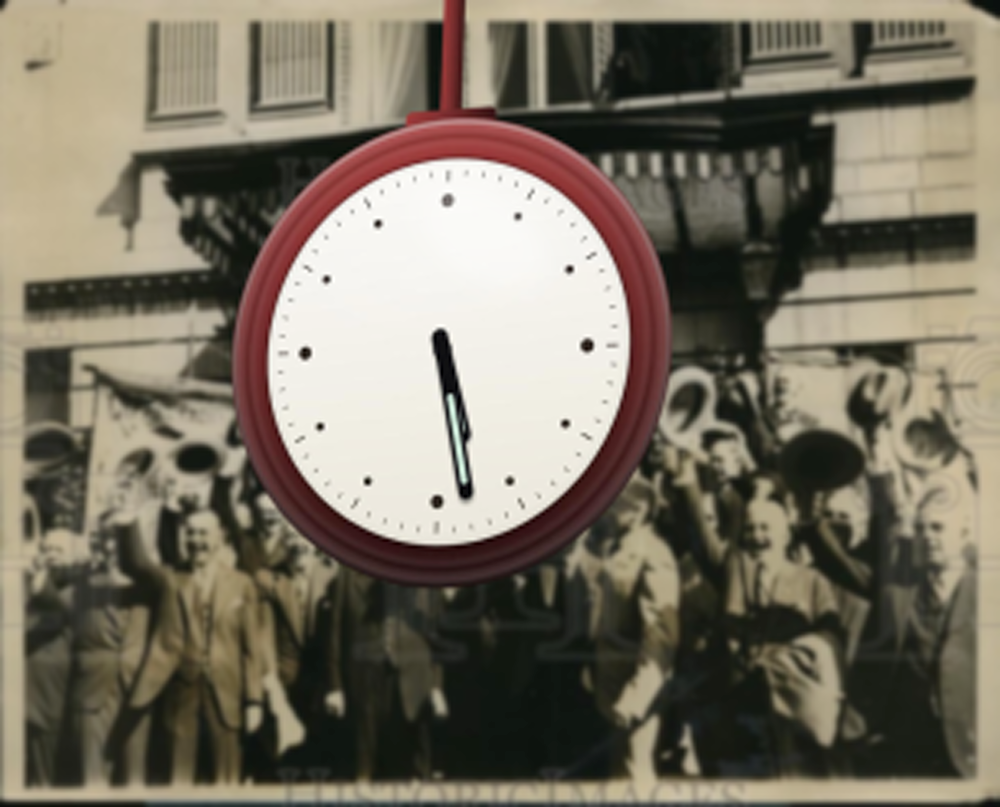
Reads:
{"hour": 5, "minute": 28}
